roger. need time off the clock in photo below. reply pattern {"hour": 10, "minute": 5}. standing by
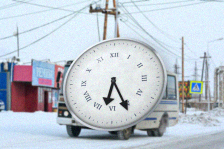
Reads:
{"hour": 6, "minute": 26}
